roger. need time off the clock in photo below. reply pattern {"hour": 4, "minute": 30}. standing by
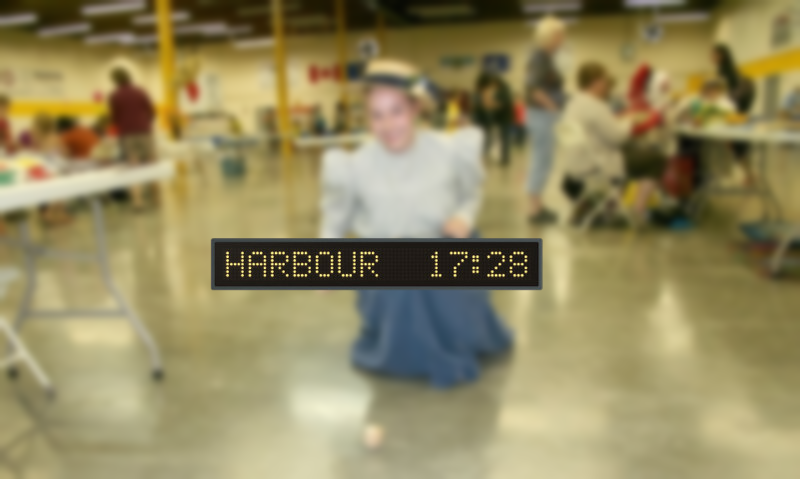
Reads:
{"hour": 17, "minute": 28}
